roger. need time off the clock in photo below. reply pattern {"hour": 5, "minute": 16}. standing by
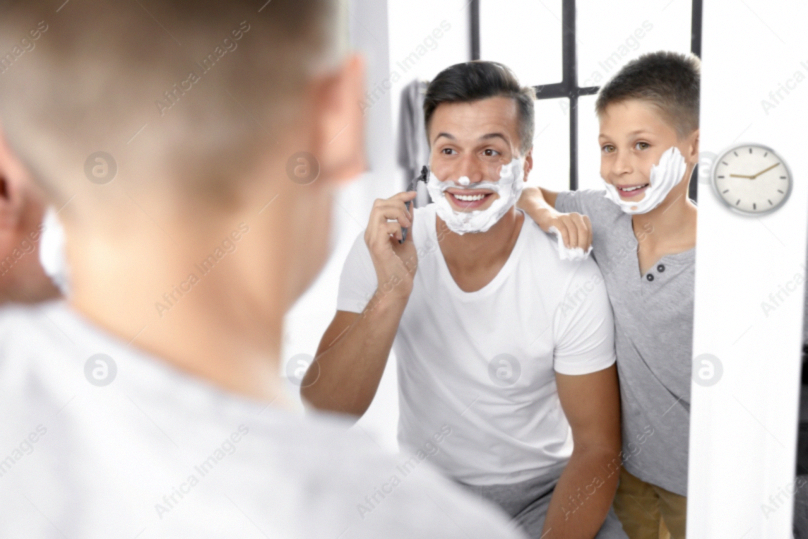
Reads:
{"hour": 9, "minute": 10}
